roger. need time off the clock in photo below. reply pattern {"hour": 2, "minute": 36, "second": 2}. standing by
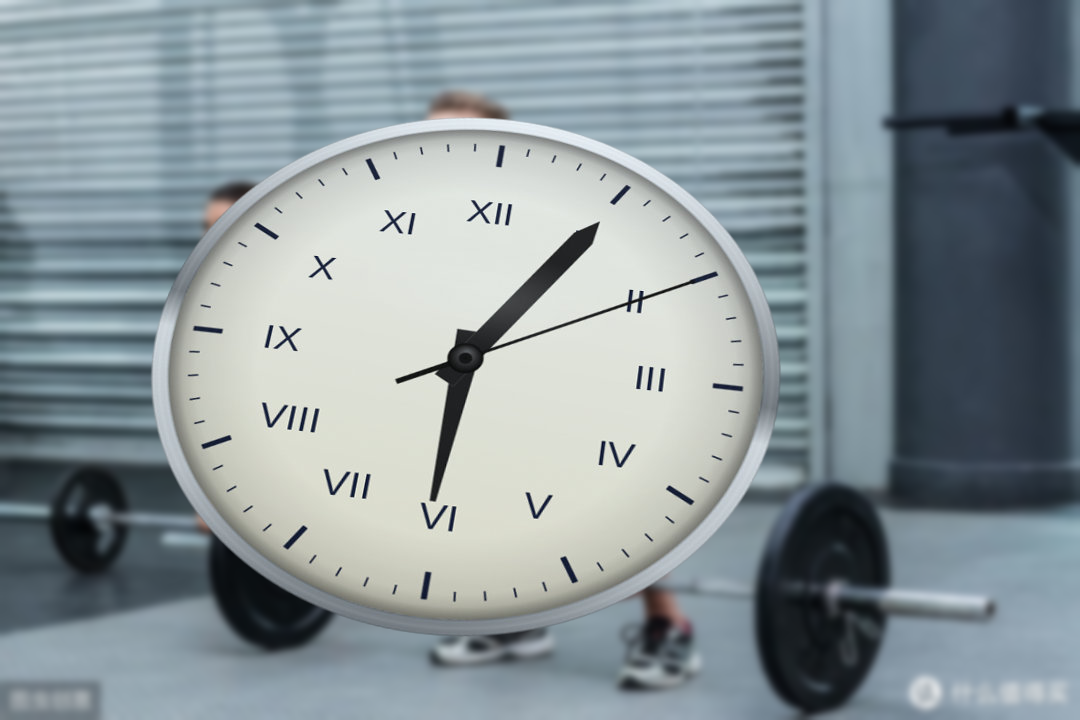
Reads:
{"hour": 6, "minute": 5, "second": 10}
